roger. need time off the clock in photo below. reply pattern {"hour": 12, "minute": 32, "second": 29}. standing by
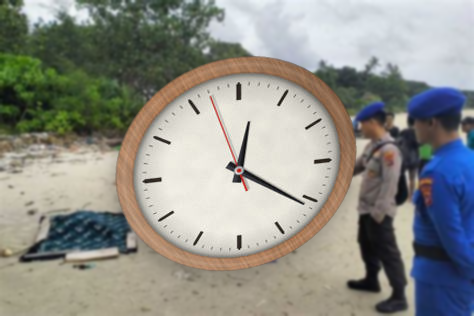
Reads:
{"hour": 12, "minute": 20, "second": 57}
